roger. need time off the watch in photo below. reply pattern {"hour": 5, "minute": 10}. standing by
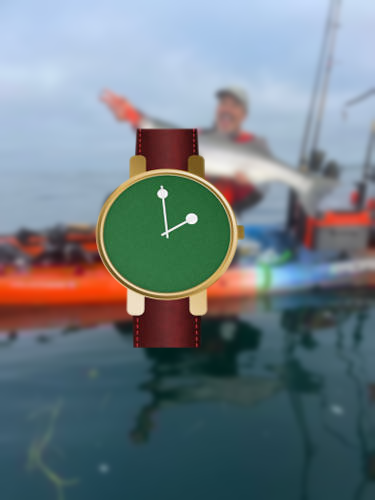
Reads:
{"hour": 1, "minute": 59}
